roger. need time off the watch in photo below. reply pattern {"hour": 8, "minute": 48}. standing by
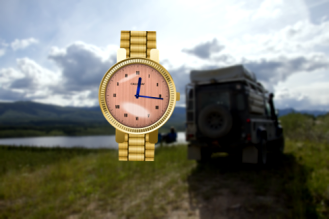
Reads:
{"hour": 12, "minute": 16}
